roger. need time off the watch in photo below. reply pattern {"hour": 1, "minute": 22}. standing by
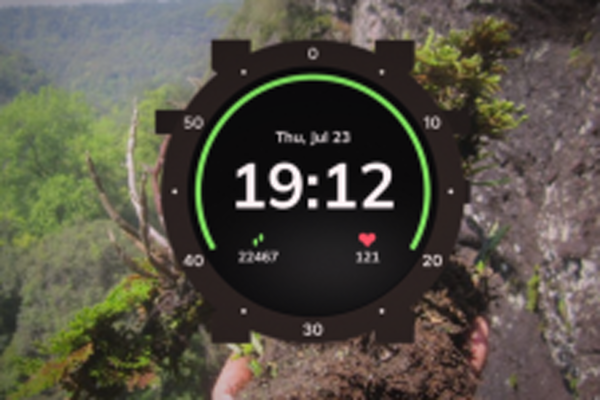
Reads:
{"hour": 19, "minute": 12}
